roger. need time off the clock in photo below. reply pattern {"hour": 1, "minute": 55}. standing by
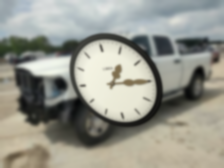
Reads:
{"hour": 1, "minute": 15}
